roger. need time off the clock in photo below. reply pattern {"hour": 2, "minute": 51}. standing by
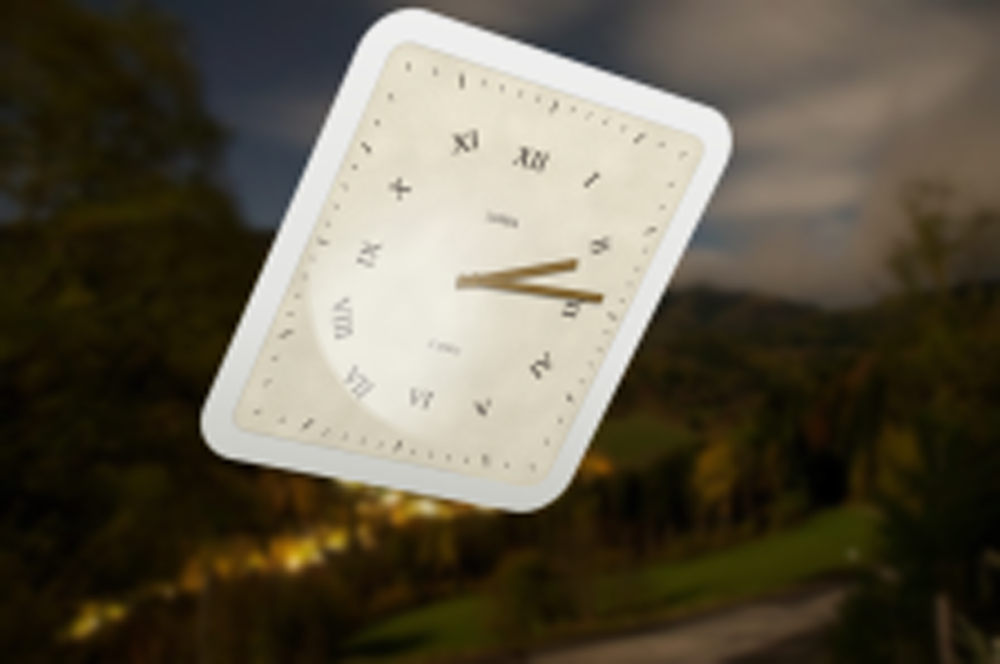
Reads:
{"hour": 2, "minute": 14}
